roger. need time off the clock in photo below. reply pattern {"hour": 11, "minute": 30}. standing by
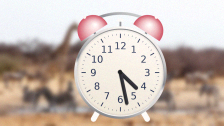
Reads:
{"hour": 4, "minute": 28}
